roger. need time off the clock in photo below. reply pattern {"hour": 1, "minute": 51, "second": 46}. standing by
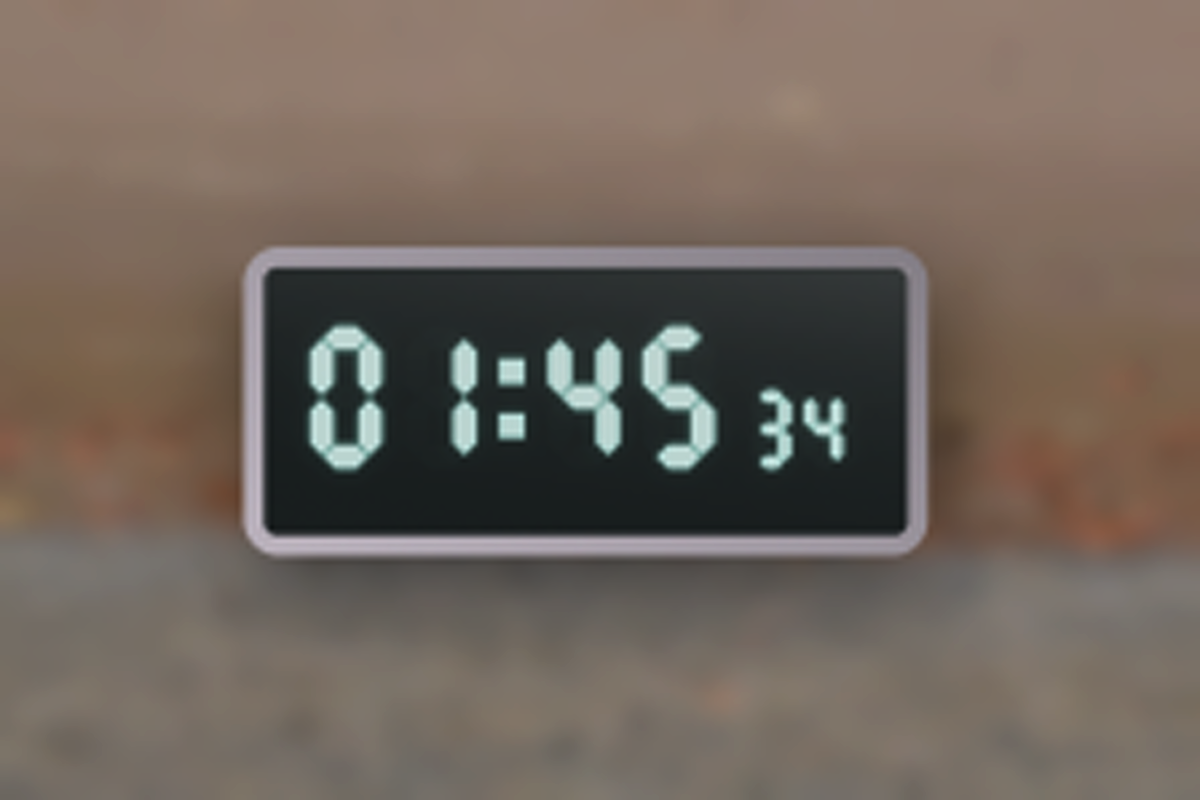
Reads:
{"hour": 1, "minute": 45, "second": 34}
